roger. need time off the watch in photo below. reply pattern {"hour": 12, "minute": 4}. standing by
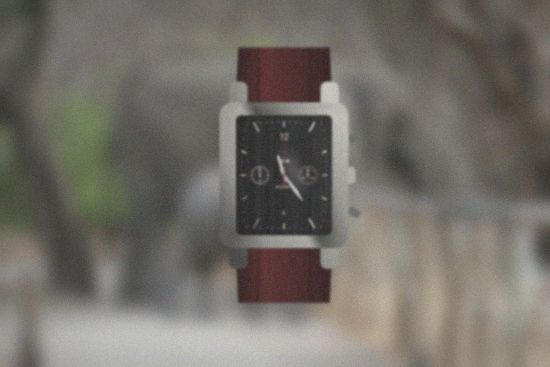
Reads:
{"hour": 11, "minute": 24}
